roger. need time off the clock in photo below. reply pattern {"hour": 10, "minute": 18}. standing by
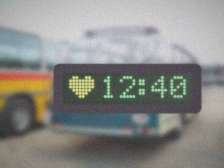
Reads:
{"hour": 12, "minute": 40}
